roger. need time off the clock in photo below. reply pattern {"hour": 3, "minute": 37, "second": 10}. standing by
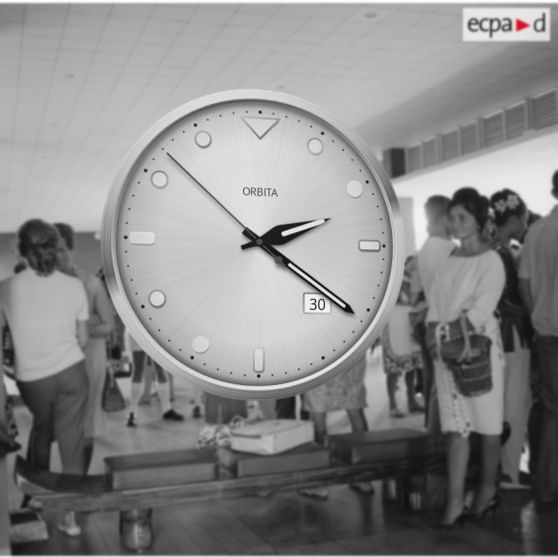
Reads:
{"hour": 2, "minute": 20, "second": 52}
